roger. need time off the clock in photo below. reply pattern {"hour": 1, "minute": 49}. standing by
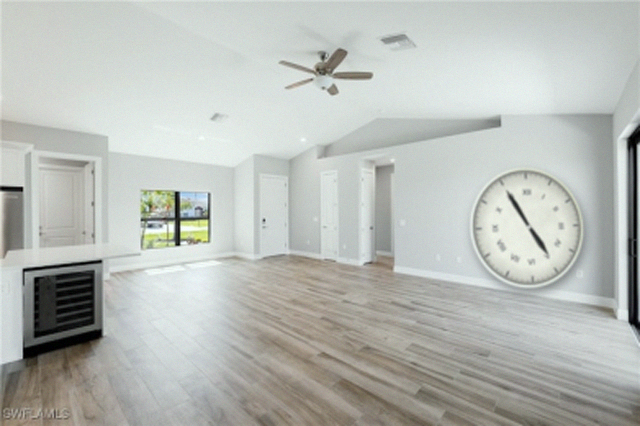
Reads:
{"hour": 4, "minute": 55}
